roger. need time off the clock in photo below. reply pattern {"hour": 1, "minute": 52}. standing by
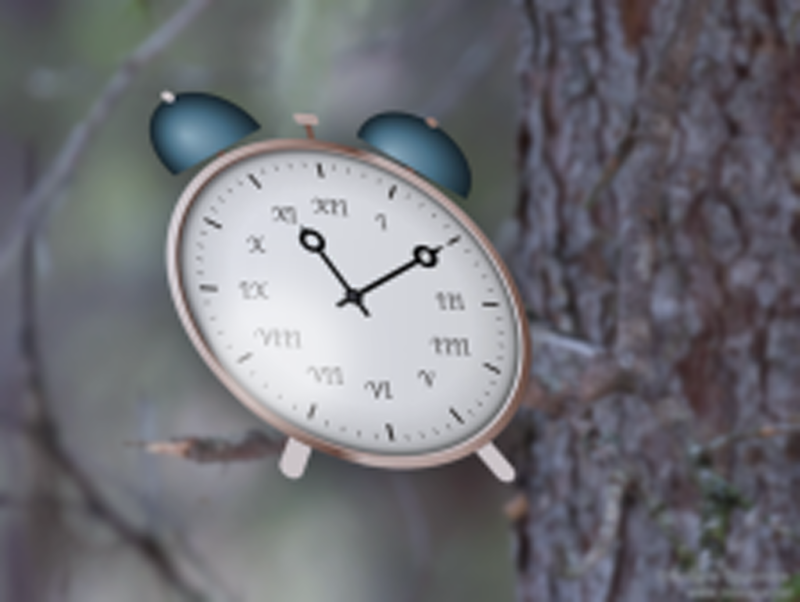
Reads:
{"hour": 11, "minute": 10}
